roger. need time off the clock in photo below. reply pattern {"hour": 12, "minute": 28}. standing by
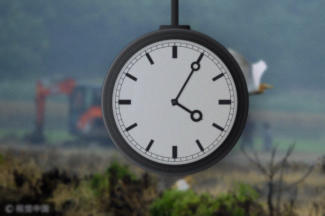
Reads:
{"hour": 4, "minute": 5}
